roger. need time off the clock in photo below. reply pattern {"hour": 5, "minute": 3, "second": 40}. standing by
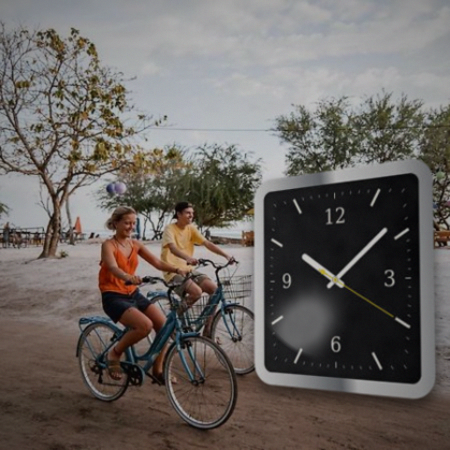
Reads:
{"hour": 10, "minute": 8, "second": 20}
